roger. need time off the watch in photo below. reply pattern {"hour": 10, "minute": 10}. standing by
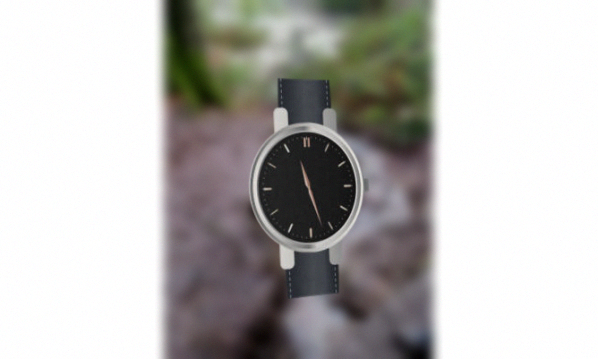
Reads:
{"hour": 11, "minute": 27}
